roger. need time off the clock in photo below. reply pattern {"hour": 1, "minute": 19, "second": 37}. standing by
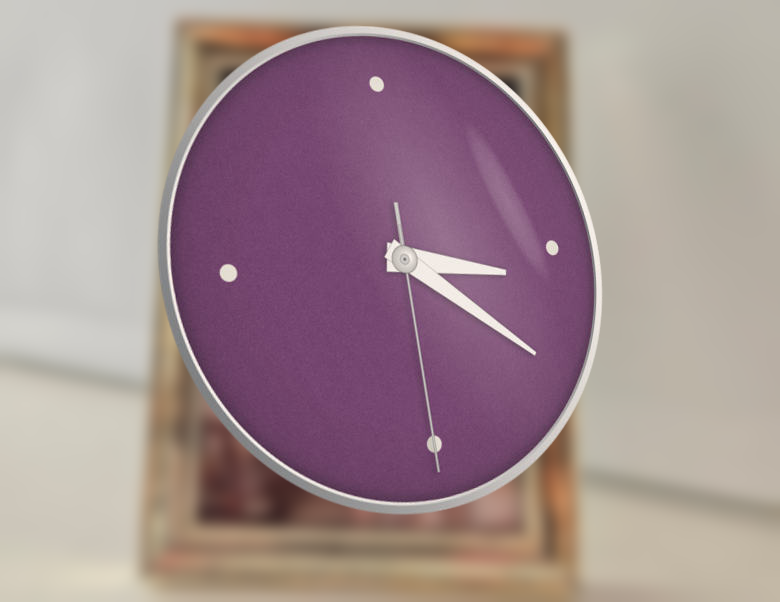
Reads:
{"hour": 3, "minute": 21, "second": 30}
